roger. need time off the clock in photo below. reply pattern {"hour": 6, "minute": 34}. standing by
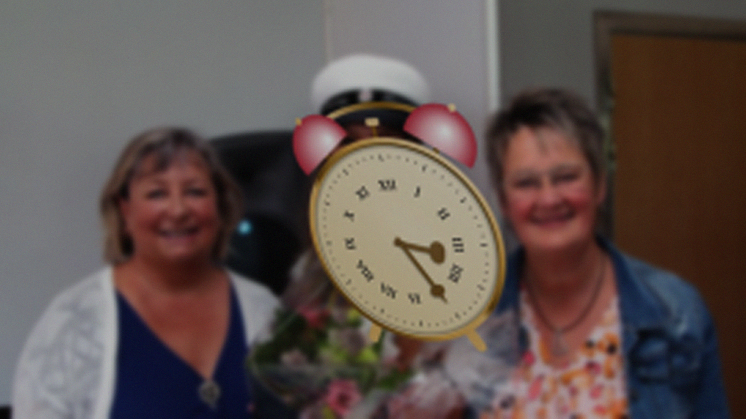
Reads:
{"hour": 3, "minute": 25}
